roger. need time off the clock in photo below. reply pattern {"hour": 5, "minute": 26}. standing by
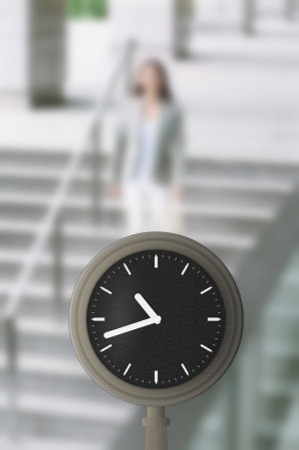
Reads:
{"hour": 10, "minute": 42}
